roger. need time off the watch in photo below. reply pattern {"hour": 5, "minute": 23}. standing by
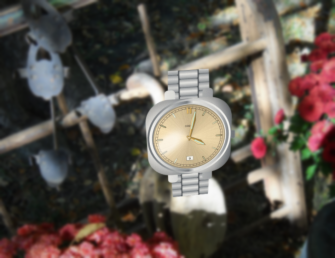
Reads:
{"hour": 4, "minute": 2}
